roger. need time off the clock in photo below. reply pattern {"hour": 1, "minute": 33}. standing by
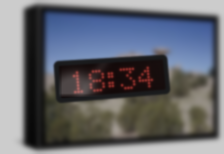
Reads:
{"hour": 18, "minute": 34}
